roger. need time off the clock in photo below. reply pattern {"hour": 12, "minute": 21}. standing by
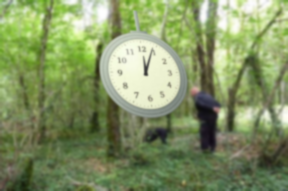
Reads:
{"hour": 12, "minute": 4}
